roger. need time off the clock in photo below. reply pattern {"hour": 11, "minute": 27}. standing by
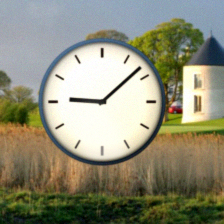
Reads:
{"hour": 9, "minute": 8}
